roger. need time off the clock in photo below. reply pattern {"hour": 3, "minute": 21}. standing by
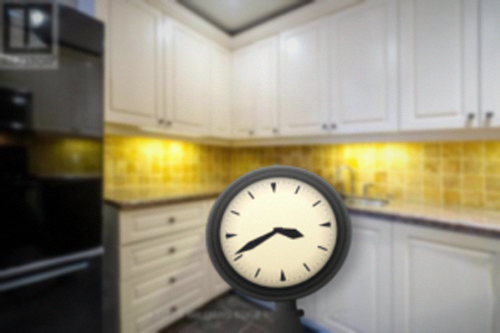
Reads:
{"hour": 3, "minute": 41}
